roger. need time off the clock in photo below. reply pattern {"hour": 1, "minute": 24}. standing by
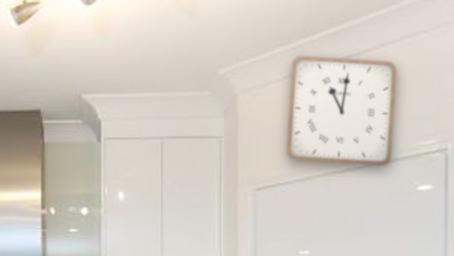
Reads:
{"hour": 11, "minute": 1}
